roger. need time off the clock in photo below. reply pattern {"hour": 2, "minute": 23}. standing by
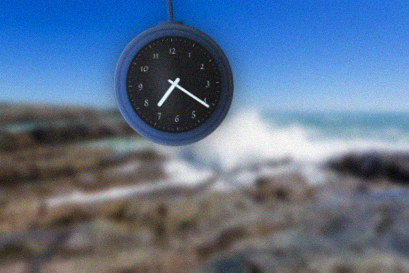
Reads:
{"hour": 7, "minute": 21}
